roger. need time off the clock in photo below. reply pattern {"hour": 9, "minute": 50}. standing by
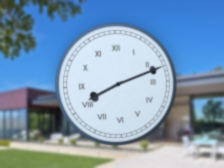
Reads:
{"hour": 8, "minute": 12}
